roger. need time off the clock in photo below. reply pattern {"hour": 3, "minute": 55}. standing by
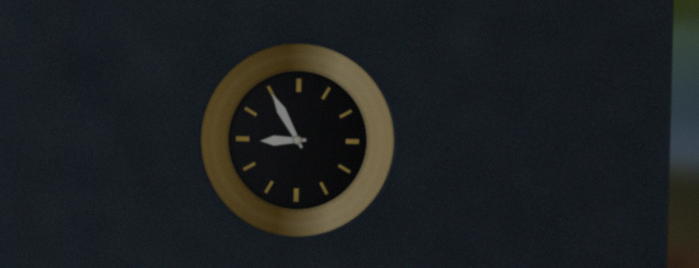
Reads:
{"hour": 8, "minute": 55}
